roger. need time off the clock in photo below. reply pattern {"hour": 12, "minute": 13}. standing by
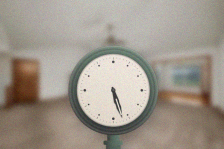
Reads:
{"hour": 5, "minute": 27}
